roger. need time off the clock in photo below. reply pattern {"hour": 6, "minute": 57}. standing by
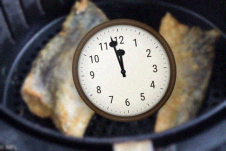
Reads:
{"hour": 11, "minute": 58}
